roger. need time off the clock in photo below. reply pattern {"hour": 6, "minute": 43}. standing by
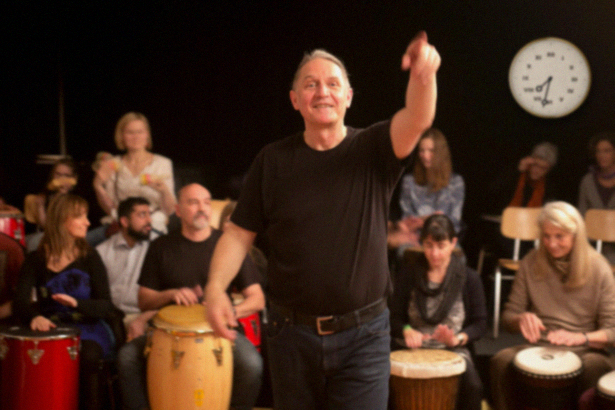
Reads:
{"hour": 7, "minute": 32}
